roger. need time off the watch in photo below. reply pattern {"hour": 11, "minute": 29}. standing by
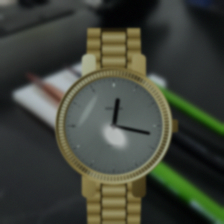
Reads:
{"hour": 12, "minute": 17}
